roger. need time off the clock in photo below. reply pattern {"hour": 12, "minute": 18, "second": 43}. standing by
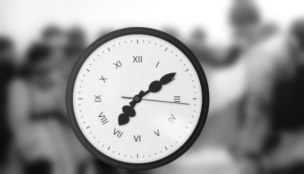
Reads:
{"hour": 7, "minute": 9, "second": 16}
